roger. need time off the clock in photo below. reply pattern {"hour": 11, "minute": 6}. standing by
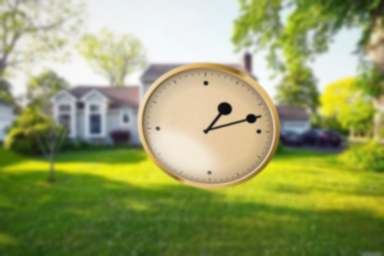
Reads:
{"hour": 1, "minute": 12}
